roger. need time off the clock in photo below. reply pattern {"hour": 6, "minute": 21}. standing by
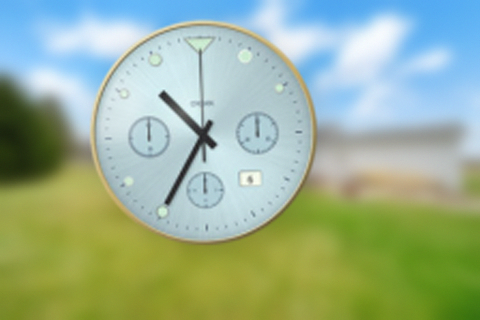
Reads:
{"hour": 10, "minute": 35}
